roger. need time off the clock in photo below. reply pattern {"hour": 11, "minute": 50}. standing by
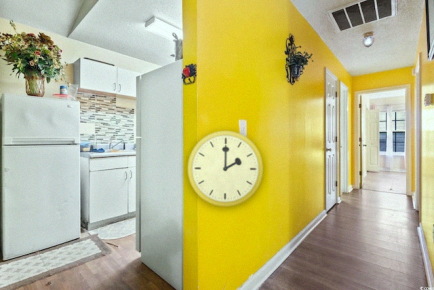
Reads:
{"hour": 2, "minute": 0}
